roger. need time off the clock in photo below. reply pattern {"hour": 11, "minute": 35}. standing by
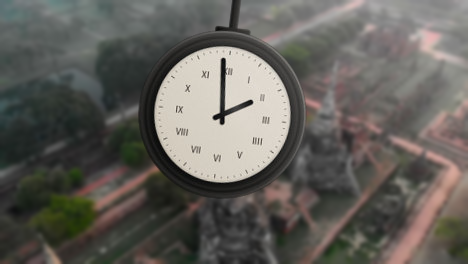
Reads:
{"hour": 1, "minute": 59}
